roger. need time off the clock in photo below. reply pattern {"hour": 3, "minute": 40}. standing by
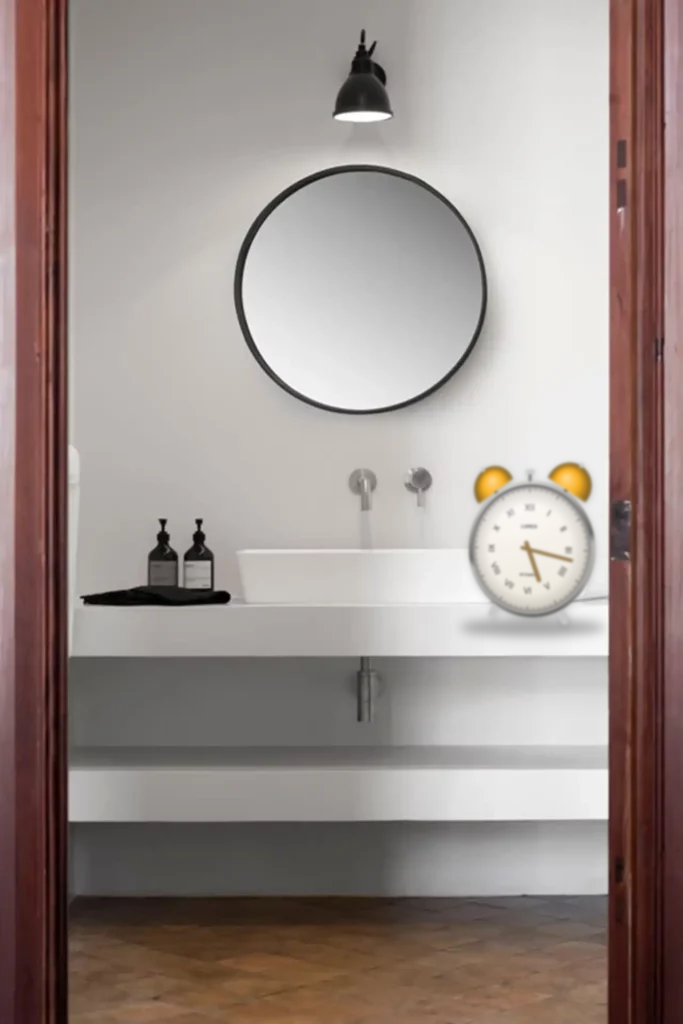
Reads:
{"hour": 5, "minute": 17}
